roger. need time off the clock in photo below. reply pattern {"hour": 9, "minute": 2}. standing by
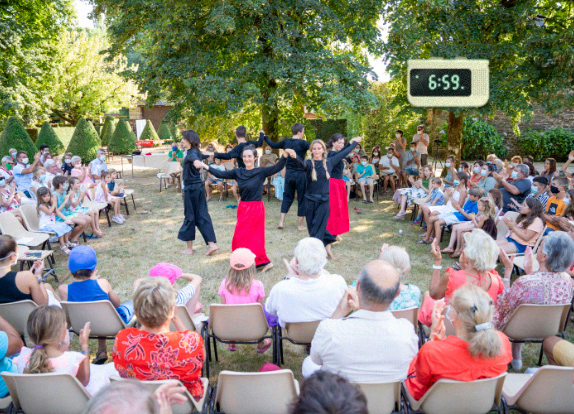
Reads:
{"hour": 6, "minute": 59}
